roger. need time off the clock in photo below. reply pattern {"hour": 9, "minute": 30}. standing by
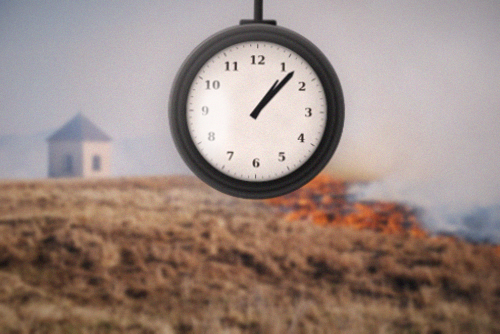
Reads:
{"hour": 1, "minute": 7}
